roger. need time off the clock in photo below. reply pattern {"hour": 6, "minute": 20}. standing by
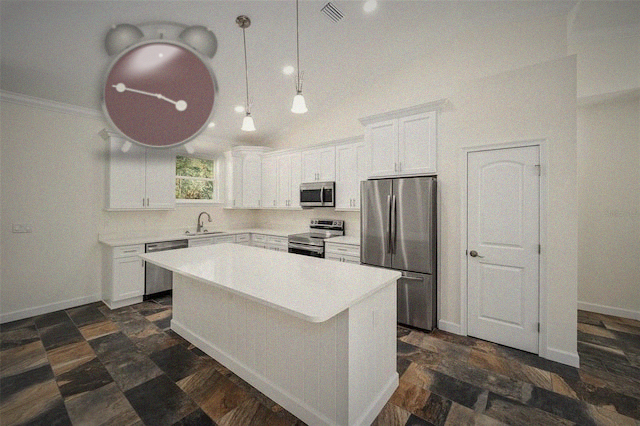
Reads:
{"hour": 3, "minute": 47}
